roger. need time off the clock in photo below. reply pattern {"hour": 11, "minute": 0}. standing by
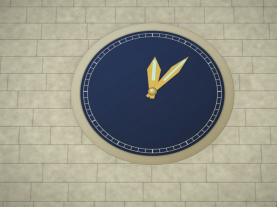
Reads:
{"hour": 12, "minute": 7}
